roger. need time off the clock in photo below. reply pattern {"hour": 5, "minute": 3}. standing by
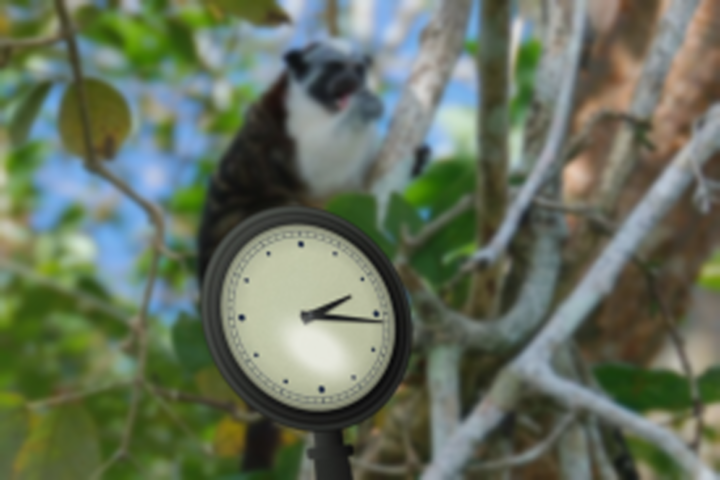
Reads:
{"hour": 2, "minute": 16}
